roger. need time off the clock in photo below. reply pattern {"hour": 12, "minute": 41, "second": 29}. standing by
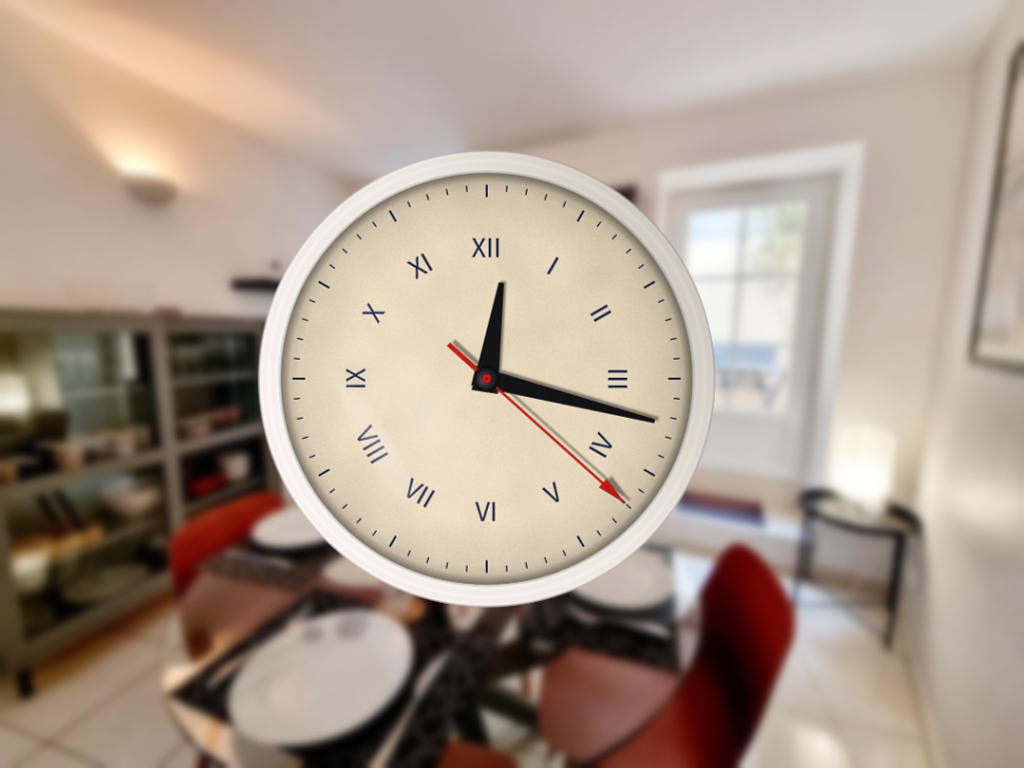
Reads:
{"hour": 12, "minute": 17, "second": 22}
